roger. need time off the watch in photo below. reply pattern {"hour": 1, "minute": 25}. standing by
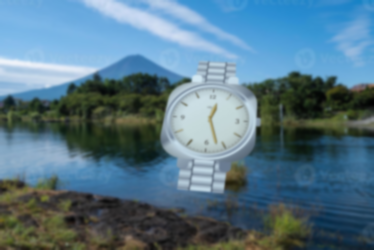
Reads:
{"hour": 12, "minute": 27}
